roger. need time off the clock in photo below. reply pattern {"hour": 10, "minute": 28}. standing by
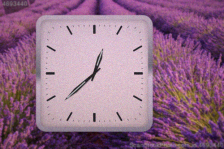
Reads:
{"hour": 12, "minute": 38}
